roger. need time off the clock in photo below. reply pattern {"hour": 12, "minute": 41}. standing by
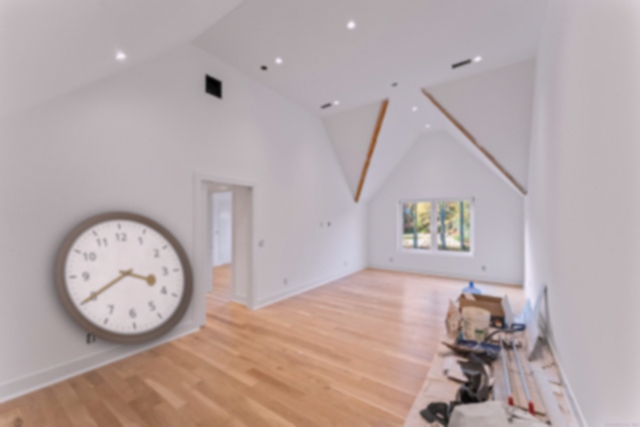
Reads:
{"hour": 3, "minute": 40}
